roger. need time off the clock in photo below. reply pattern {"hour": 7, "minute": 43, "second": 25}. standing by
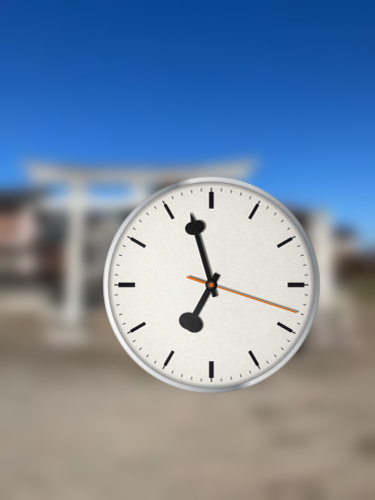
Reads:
{"hour": 6, "minute": 57, "second": 18}
